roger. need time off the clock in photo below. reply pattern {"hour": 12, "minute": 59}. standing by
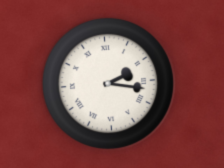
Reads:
{"hour": 2, "minute": 17}
